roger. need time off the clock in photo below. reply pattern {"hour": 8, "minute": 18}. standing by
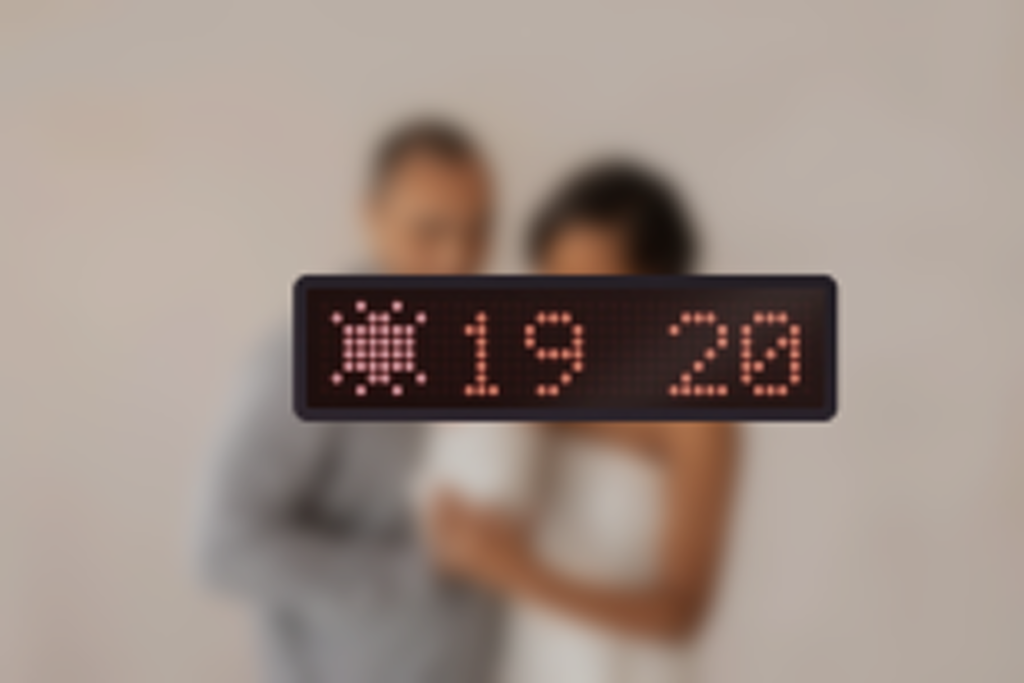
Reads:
{"hour": 19, "minute": 20}
